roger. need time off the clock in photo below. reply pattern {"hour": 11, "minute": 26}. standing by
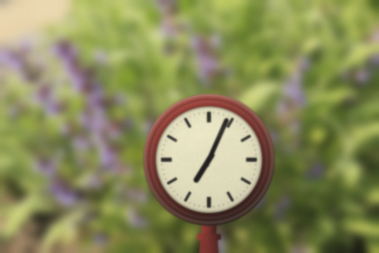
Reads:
{"hour": 7, "minute": 4}
